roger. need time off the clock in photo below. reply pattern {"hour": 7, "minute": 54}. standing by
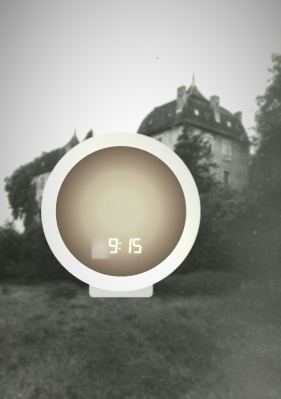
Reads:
{"hour": 9, "minute": 15}
